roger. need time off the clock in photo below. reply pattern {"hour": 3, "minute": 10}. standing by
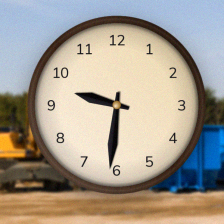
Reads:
{"hour": 9, "minute": 31}
